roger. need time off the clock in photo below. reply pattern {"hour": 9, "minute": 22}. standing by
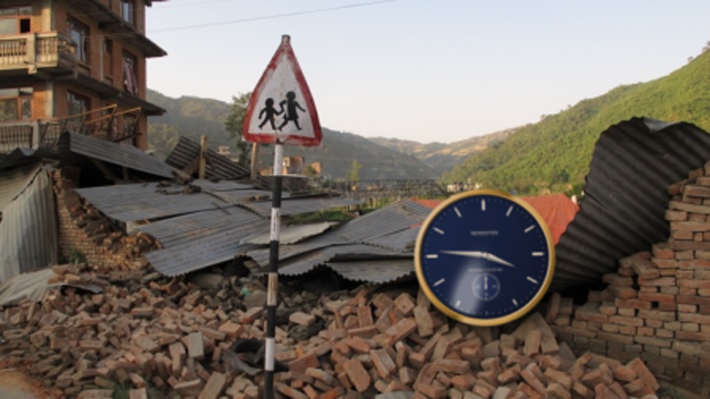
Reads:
{"hour": 3, "minute": 46}
